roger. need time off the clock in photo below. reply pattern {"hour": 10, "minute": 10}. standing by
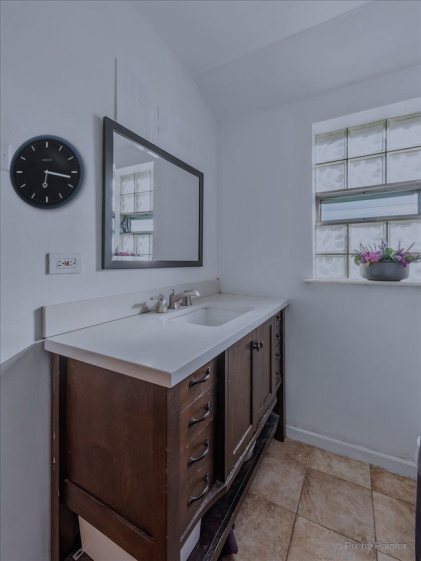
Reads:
{"hour": 6, "minute": 17}
